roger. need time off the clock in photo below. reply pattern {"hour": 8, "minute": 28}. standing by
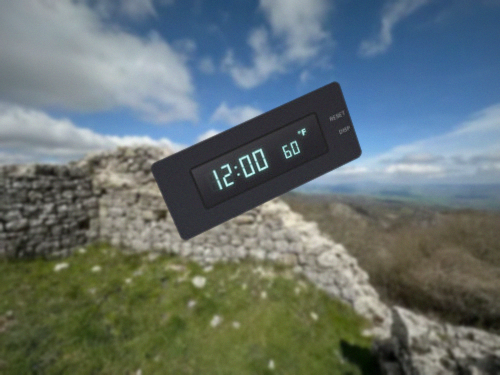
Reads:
{"hour": 12, "minute": 0}
